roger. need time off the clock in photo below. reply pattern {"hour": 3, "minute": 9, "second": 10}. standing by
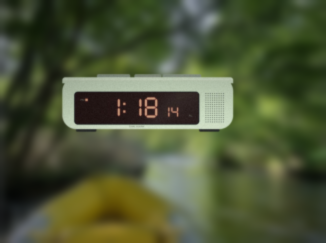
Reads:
{"hour": 1, "minute": 18, "second": 14}
